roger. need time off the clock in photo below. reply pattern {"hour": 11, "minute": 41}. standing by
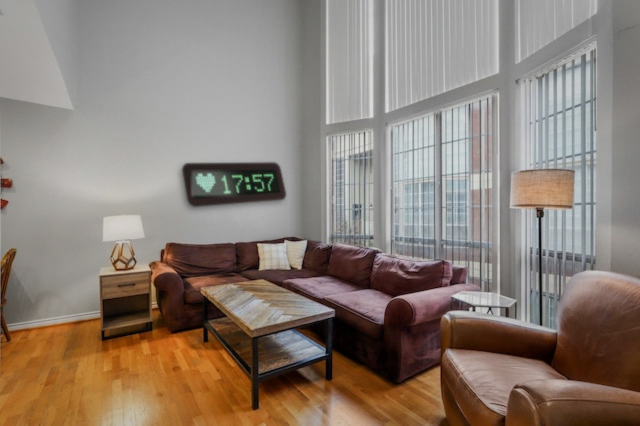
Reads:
{"hour": 17, "minute": 57}
